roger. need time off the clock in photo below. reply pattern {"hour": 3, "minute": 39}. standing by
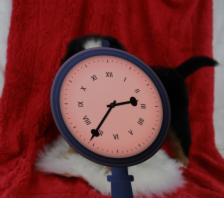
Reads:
{"hour": 2, "minute": 36}
